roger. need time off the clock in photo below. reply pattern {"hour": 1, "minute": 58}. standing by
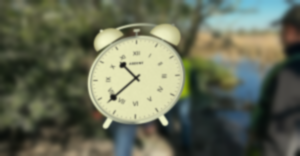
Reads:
{"hour": 10, "minute": 38}
